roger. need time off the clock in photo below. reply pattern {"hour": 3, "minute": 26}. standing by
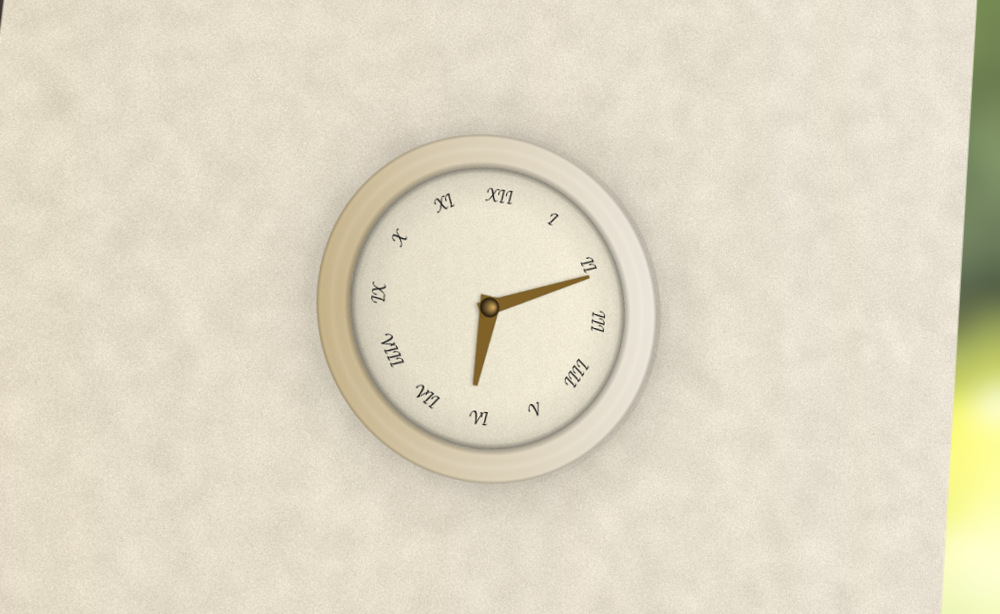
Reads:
{"hour": 6, "minute": 11}
